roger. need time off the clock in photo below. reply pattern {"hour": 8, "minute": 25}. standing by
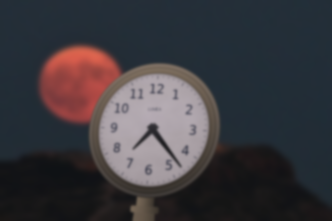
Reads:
{"hour": 7, "minute": 23}
